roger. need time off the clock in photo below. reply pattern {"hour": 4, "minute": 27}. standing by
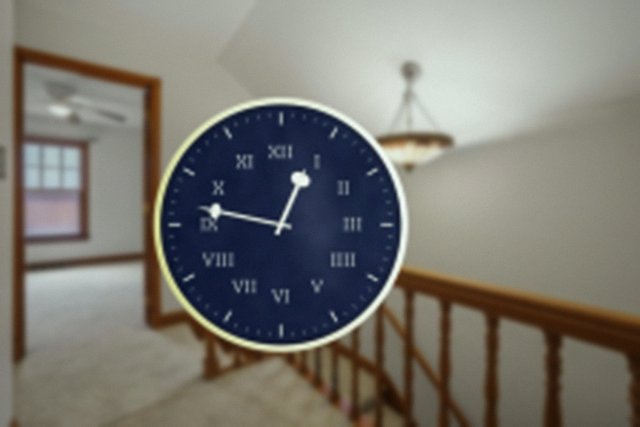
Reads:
{"hour": 12, "minute": 47}
